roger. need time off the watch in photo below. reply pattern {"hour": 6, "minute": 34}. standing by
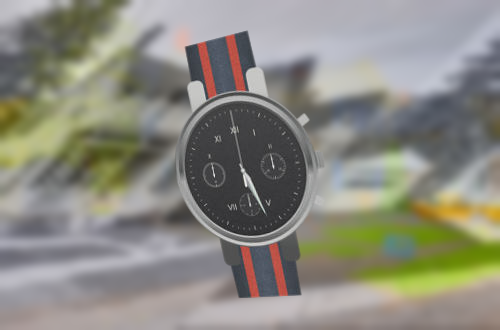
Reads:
{"hour": 5, "minute": 27}
